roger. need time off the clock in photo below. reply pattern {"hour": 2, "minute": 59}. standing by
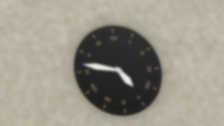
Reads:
{"hour": 4, "minute": 47}
